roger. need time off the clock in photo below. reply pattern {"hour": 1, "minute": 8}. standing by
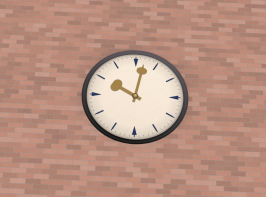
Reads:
{"hour": 10, "minute": 2}
